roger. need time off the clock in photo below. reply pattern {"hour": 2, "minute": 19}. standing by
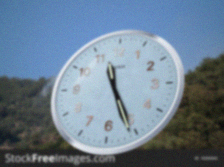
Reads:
{"hour": 11, "minute": 26}
